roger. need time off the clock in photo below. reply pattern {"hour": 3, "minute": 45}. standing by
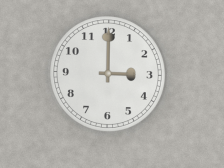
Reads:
{"hour": 3, "minute": 0}
